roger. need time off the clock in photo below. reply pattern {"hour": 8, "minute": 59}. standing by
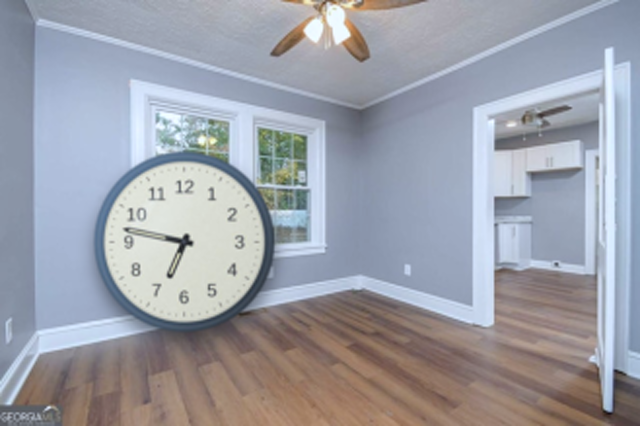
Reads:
{"hour": 6, "minute": 47}
